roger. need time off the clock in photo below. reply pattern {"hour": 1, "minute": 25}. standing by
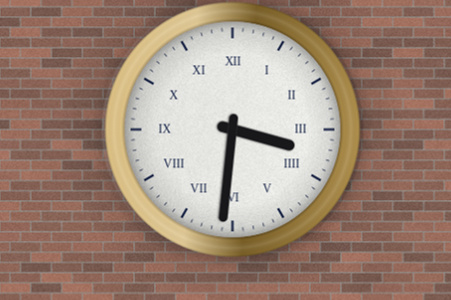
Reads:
{"hour": 3, "minute": 31}
